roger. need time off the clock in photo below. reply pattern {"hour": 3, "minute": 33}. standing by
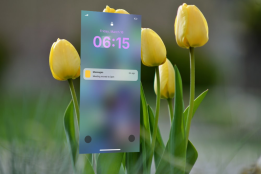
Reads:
{"hour": 6, "minute": 15}
